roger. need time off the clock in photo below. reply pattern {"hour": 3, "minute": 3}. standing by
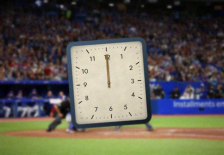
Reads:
{"hour": 12, "minute": 0}
